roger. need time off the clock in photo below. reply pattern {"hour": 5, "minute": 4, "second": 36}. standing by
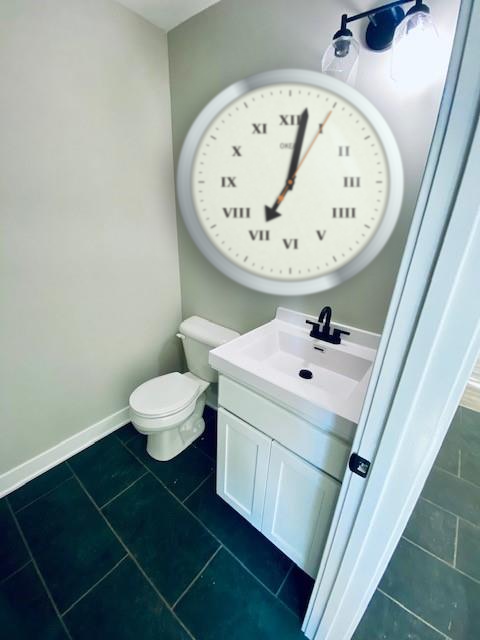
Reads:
{"hour": 7, "minute": 2, "second": 5}
